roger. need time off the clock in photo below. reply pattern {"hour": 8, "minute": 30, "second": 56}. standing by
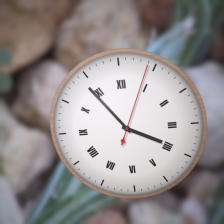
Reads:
{"hour": 3, "minute": 54, "second": 4}
